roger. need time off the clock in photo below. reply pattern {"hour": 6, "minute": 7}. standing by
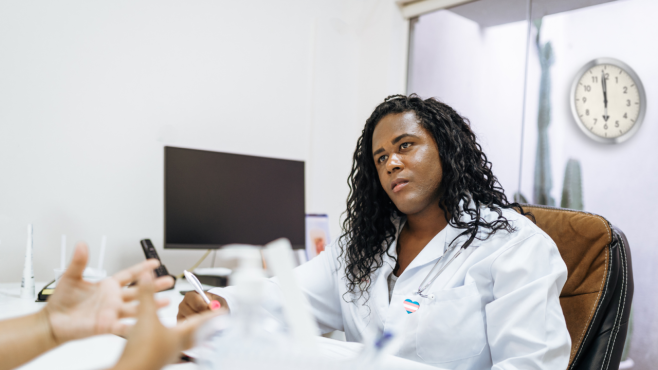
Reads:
{"hour": 5, "minute": 59}
